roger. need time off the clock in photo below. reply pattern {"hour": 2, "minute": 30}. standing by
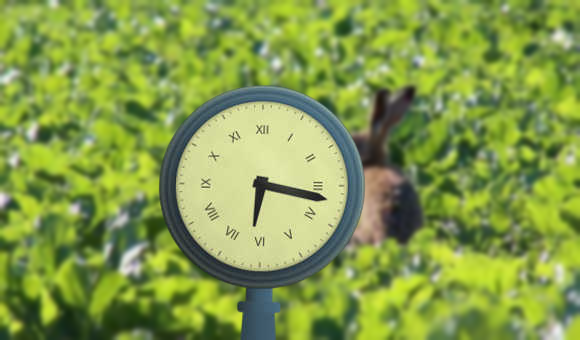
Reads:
{"hour": 6, "minute": 17}
